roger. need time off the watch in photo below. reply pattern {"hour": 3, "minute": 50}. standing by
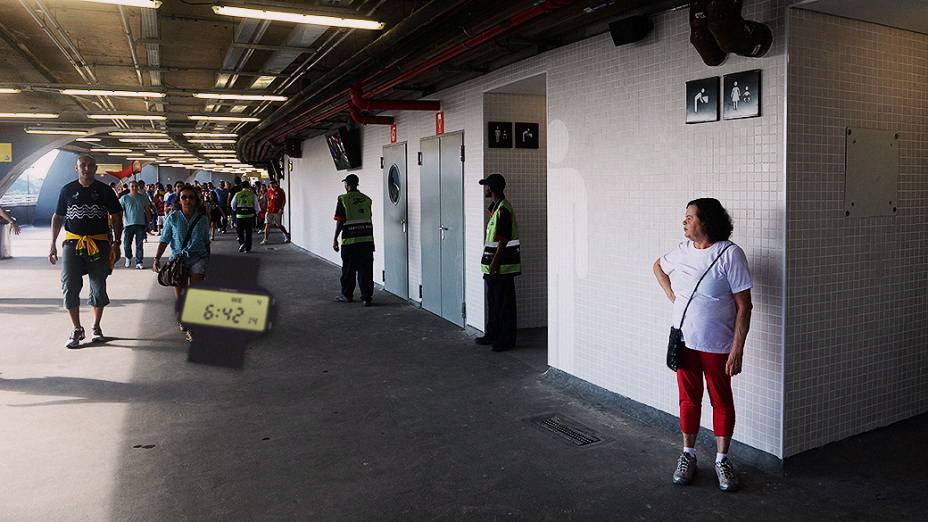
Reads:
{"hour": 6, "minute": 42}
